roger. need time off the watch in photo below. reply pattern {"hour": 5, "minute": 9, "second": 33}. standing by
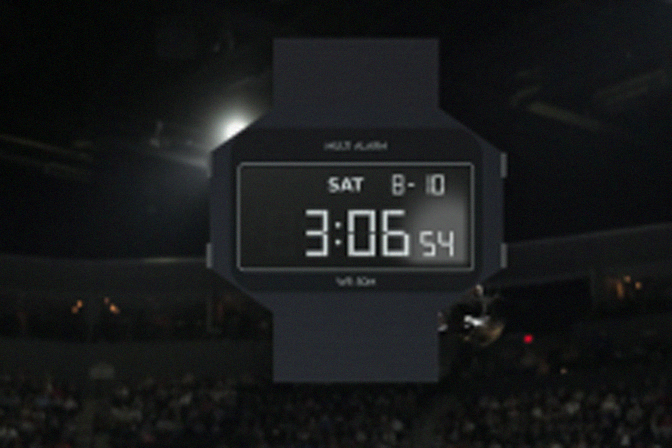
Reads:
{"hour": 3, "minute": 6, "second": 54}
